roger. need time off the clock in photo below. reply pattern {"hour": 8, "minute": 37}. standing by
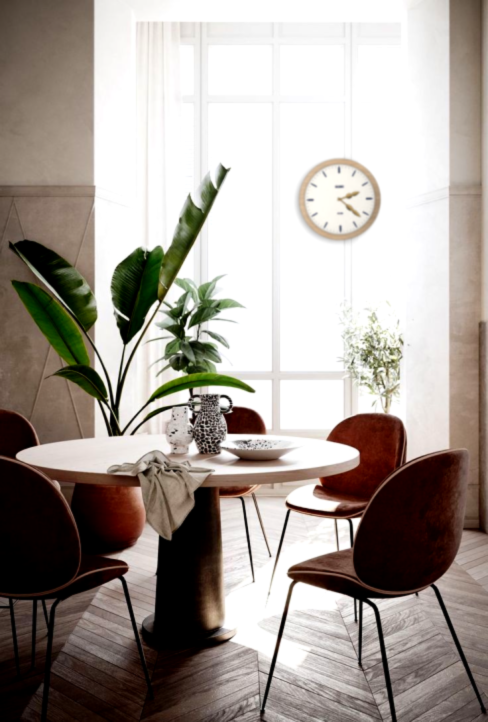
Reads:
{"hour": 2, "minute": 22}
